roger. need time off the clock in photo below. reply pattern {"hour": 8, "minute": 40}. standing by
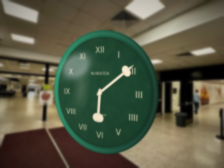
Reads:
{"hour": 6, "minute": 9}
